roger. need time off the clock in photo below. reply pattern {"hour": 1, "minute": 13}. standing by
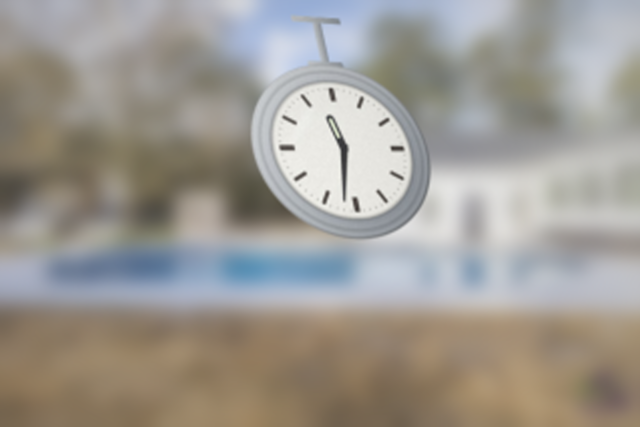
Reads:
{"hour": 11, "minute": 32}
